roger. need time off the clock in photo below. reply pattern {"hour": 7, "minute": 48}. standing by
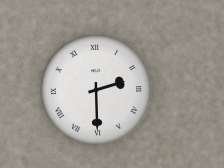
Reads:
{"hour": 2, "minute": 30}
